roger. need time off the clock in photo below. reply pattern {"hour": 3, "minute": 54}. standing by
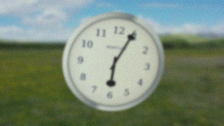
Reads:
{"hour": 6, "minute": 4}
